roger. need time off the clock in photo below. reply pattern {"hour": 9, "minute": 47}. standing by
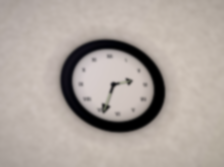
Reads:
{"hour": 2, "minute": 34}
